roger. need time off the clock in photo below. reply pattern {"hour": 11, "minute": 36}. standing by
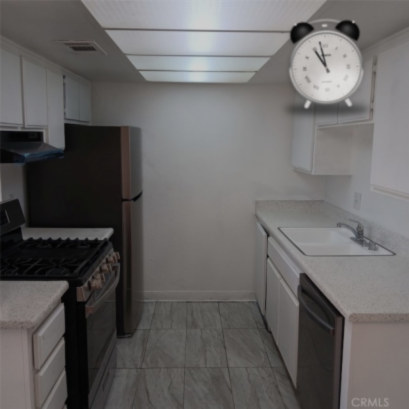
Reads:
{"hour": 10, "minute": 58}
